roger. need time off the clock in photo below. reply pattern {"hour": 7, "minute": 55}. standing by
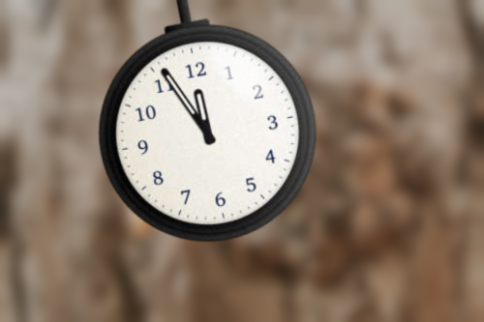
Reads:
{"hour": 11, "minute": 56}
